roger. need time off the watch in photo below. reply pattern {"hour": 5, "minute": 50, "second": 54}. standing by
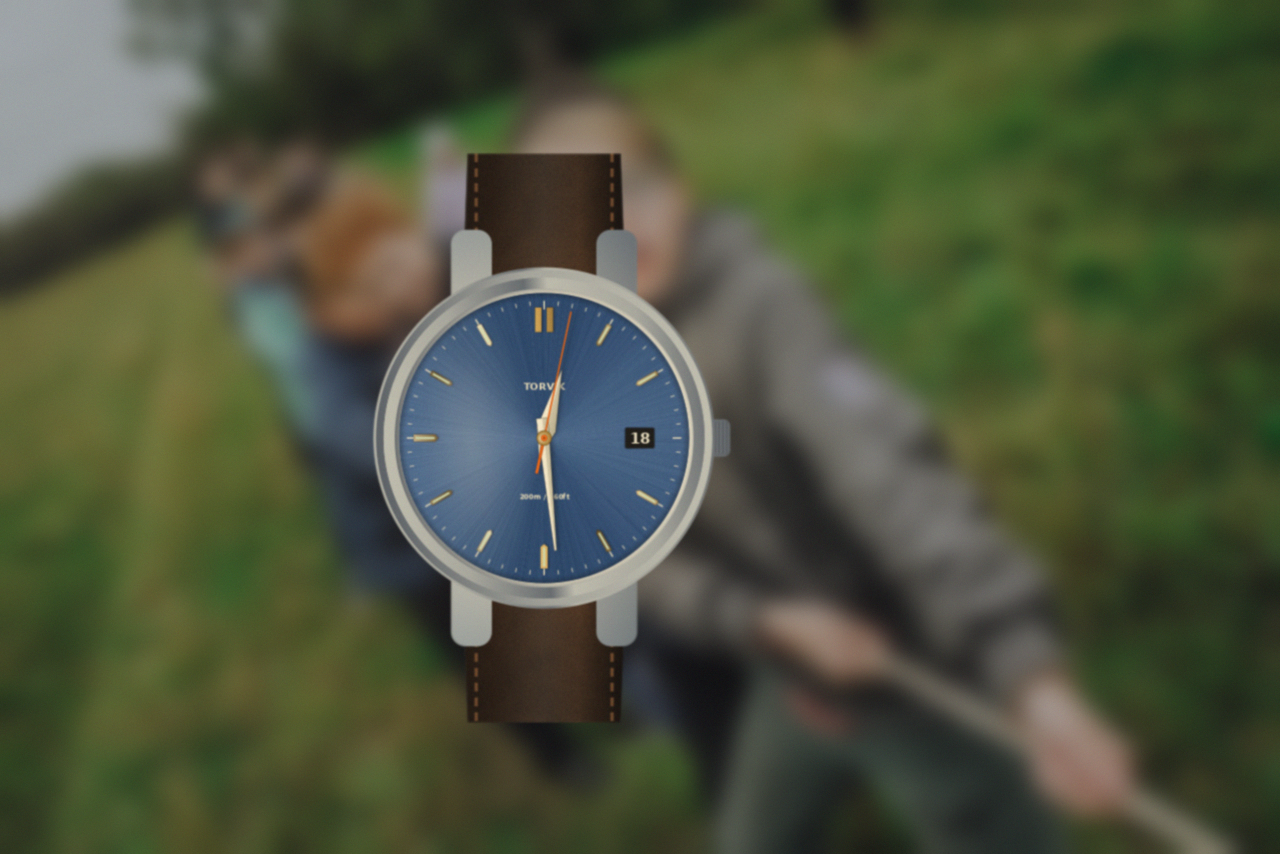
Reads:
{"hour": 12, "minute": 29, "second": 2}
